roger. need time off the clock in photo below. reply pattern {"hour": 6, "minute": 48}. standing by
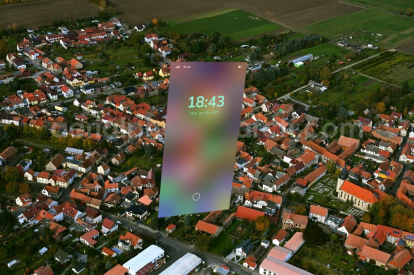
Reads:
{"hour": 18, "minute": 43}
